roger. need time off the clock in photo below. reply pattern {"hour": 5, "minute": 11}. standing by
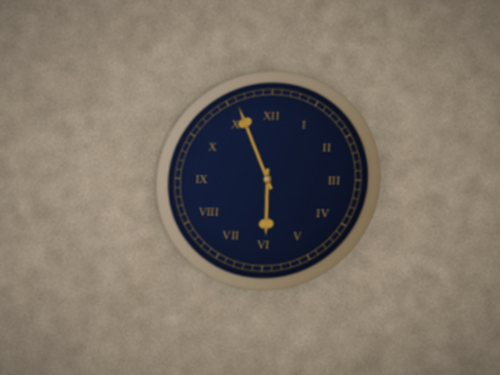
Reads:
{"hour": 5, "minute": 56}
